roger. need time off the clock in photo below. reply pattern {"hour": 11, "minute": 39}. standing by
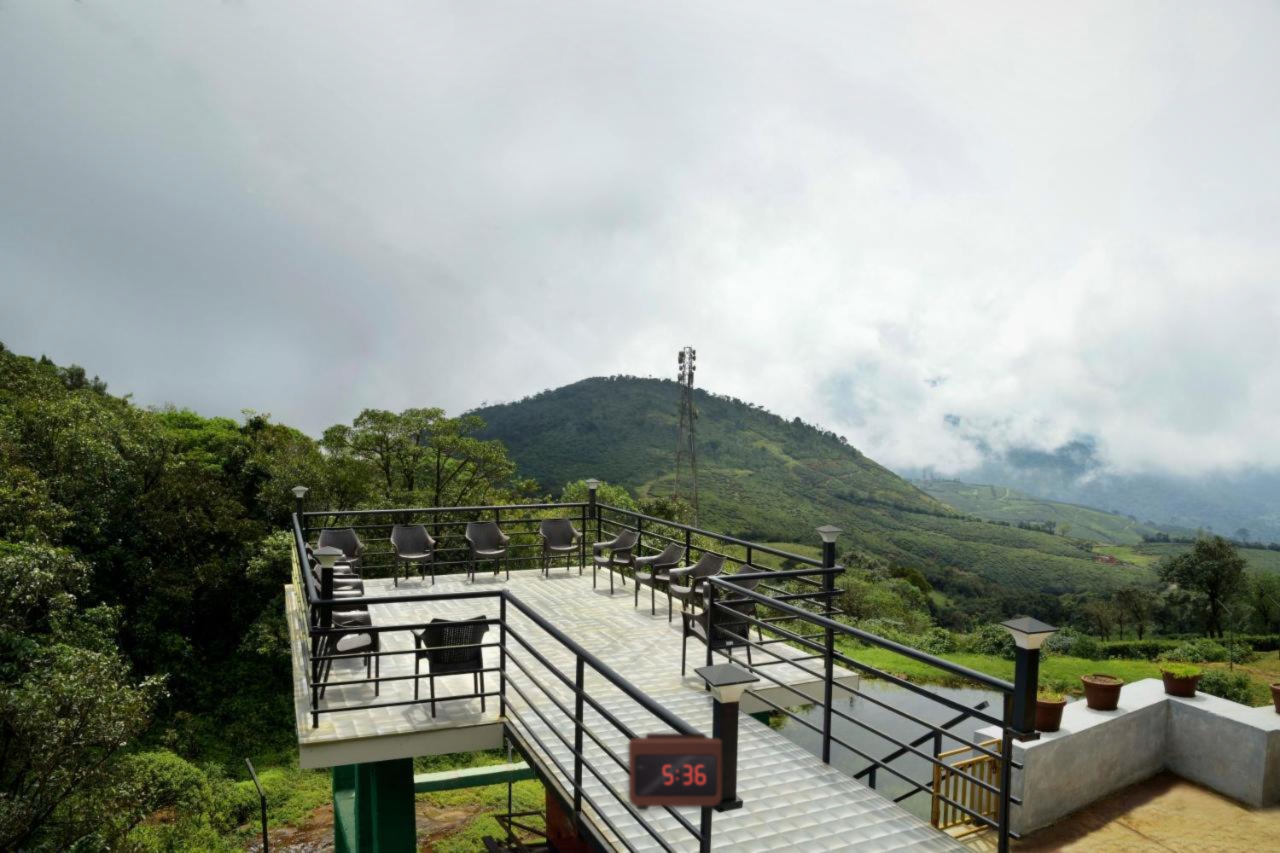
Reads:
{"hour": 5, "minute": 36}
